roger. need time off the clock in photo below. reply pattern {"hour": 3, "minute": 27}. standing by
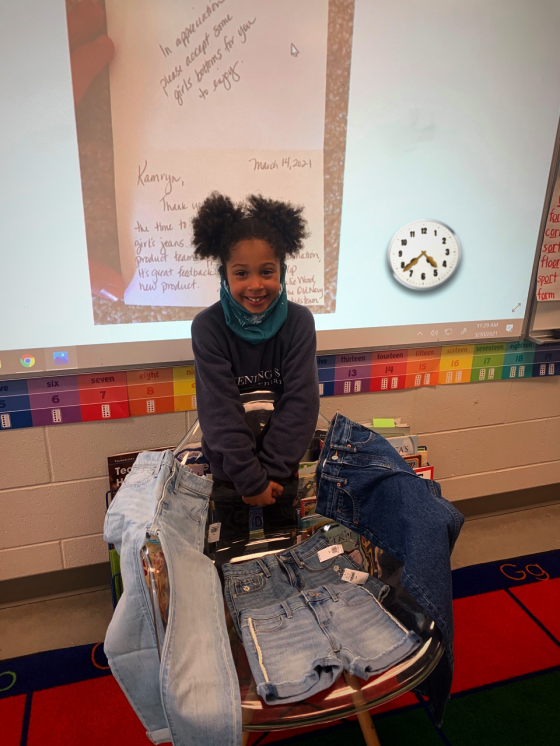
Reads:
{"hour": 4, "minute": 38}
